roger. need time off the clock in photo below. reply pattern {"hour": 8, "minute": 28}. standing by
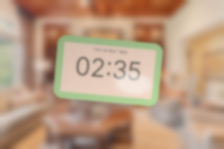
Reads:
{"hour": 2, "minute": 35}
